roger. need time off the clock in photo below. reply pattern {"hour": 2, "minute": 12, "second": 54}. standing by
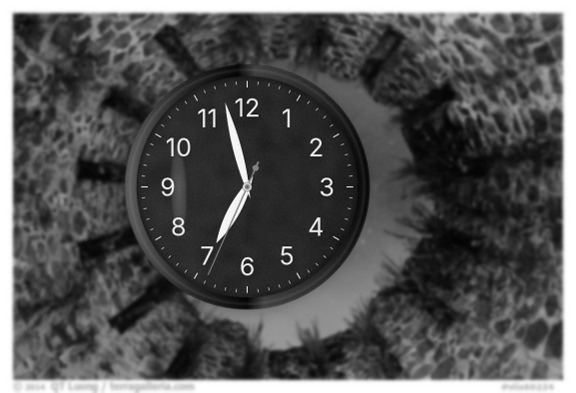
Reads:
{"hour": 6, "minute": 57, "second": 34}
